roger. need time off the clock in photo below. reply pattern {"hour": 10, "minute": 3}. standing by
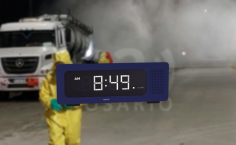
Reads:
{"hour": 8, "minute": 49}
